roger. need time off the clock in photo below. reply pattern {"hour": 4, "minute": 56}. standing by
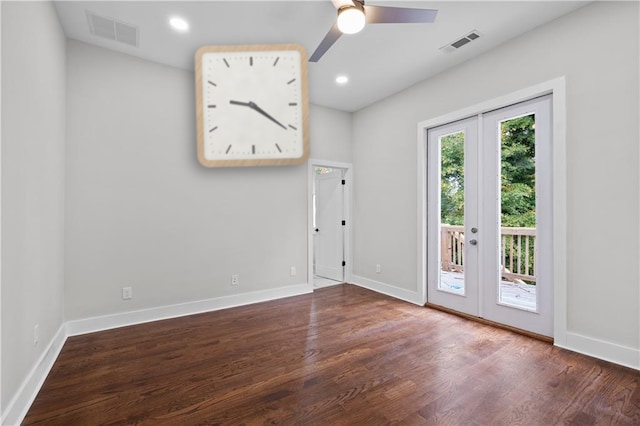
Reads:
{"hour": 9, "minute": 21}
